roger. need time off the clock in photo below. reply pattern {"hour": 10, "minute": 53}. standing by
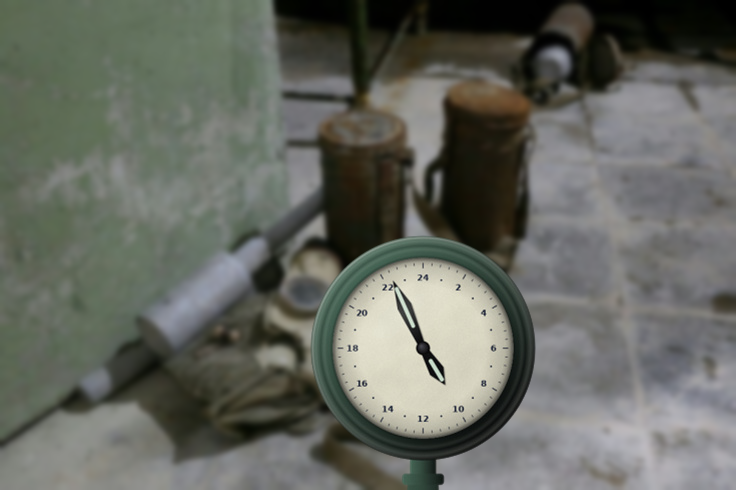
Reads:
{"hour": 9, "minute": 56}
